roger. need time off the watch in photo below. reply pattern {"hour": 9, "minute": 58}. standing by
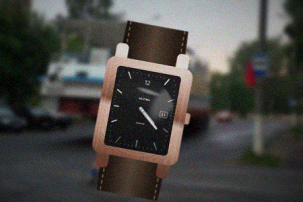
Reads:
{"hour": 4, "minute": 22}
